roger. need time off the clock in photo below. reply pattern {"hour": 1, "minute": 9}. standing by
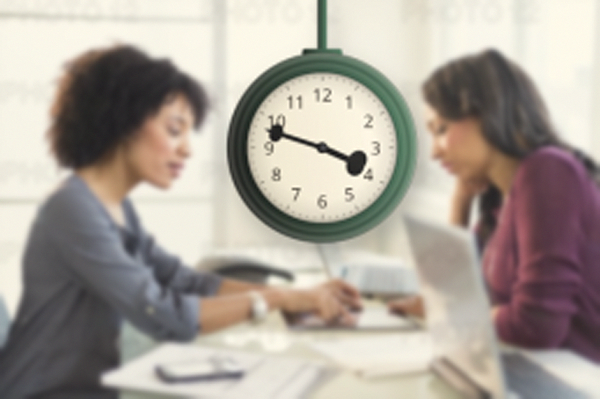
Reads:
{"hour": 3, "minute": 48}
